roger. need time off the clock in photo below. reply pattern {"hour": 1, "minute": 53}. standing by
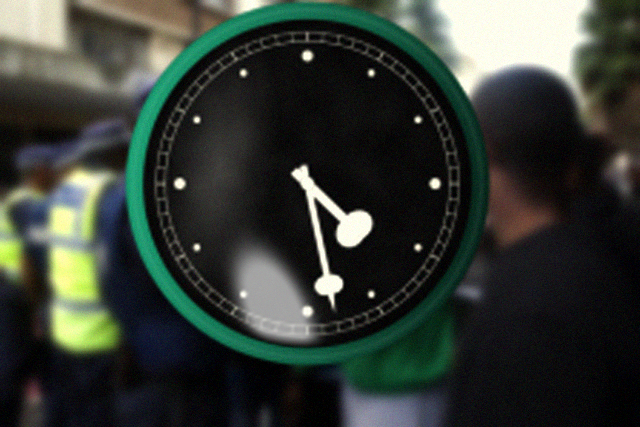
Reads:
{"hour": 4, "minute": 28}
